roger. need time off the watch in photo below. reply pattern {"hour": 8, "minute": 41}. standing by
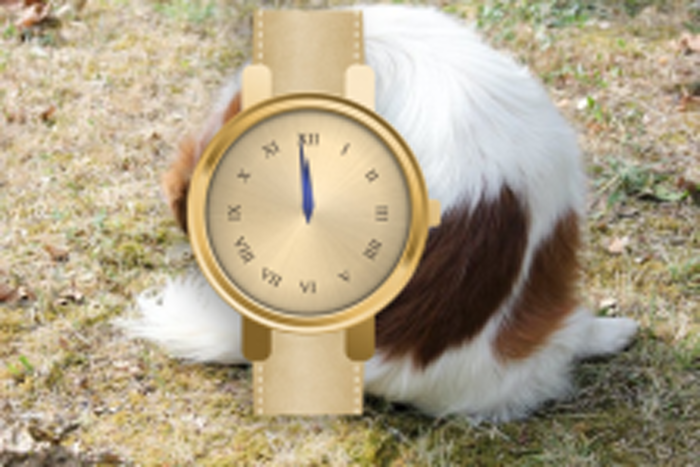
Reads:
{"hour": 11, "minute": 59}
